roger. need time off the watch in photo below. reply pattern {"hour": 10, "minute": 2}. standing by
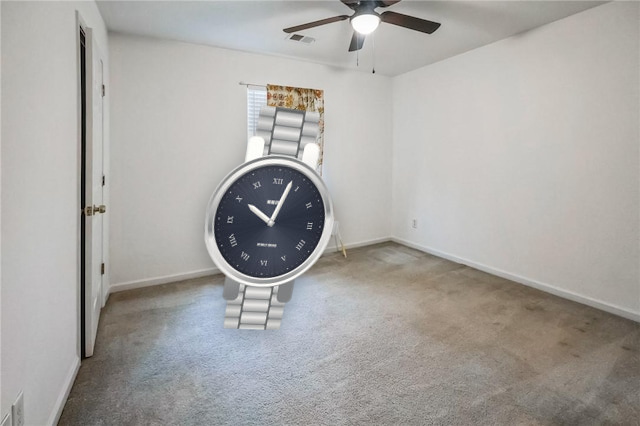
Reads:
{"hour": 10, "minute": 3}
